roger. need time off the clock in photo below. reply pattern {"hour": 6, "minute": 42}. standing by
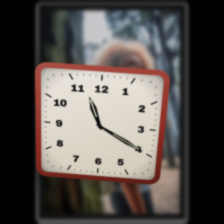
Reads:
{"hour": 11, "minute": 20}
